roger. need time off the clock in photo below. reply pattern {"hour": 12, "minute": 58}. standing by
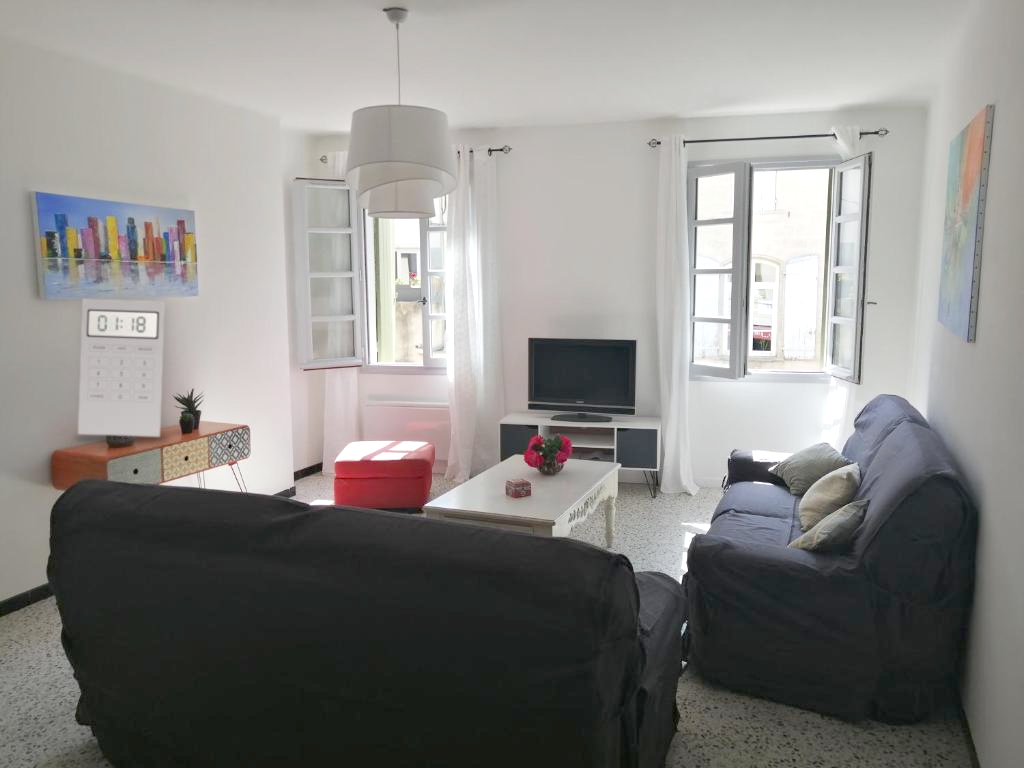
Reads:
{"hour": 1, "minute": 18}
